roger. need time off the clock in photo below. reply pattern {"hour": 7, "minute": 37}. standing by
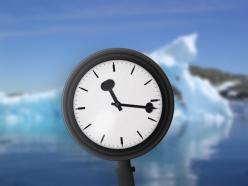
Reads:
{"hour": 11, "minute": 17}
